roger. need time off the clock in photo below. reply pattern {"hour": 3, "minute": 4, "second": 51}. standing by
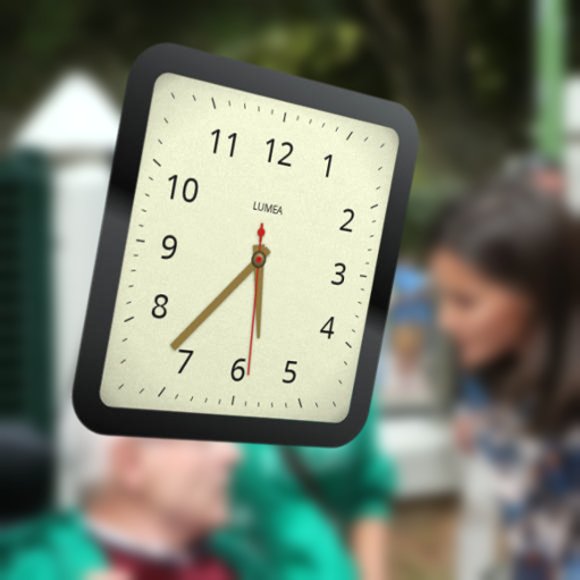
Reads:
{"hour": 5, "minute": 36, "second": 29}
